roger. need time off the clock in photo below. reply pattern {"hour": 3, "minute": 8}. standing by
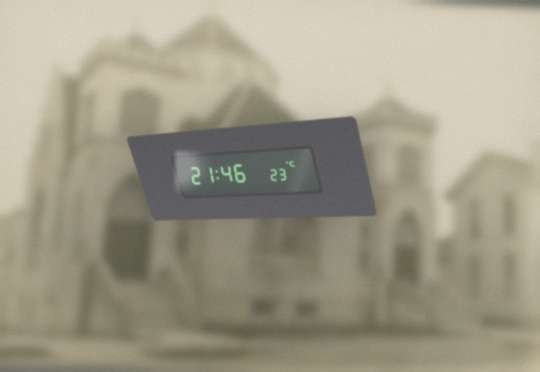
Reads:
{"hour": 21, "minute": 46}
